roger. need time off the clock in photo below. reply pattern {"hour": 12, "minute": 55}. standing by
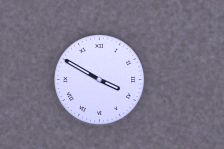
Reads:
{"hour": 3, "minute": 50}
